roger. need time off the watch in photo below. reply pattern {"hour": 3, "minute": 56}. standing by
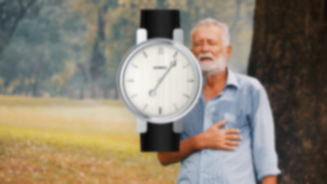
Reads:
{"hour": 7, "minute": 6}
